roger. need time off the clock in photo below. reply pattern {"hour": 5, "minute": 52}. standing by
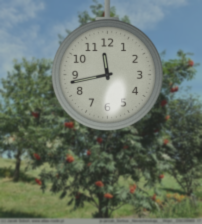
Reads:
{"hour": 11, "minute": 43}
